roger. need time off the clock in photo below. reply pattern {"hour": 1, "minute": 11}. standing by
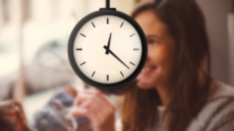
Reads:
{"hour": 12, "minute": 22}
